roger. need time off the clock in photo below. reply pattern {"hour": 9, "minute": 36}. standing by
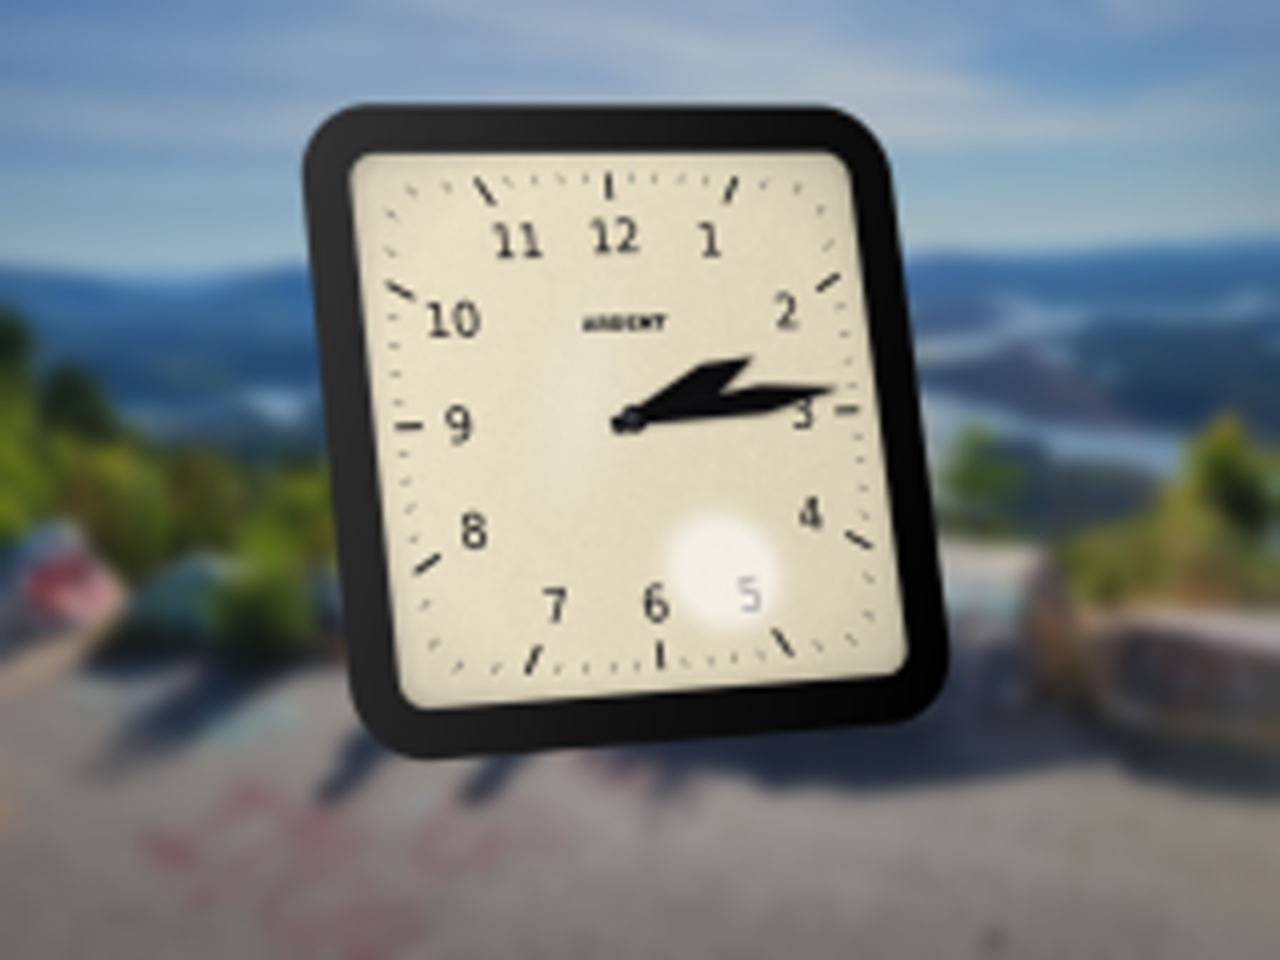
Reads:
{"hour": 2, "minute": 14}
